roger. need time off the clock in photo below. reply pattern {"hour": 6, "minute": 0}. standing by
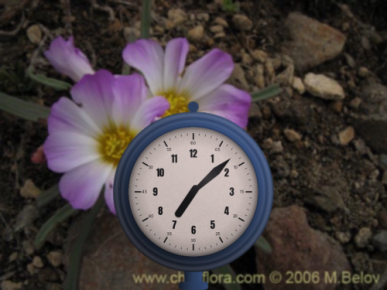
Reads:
{"hour": 7, "minute": 8}
